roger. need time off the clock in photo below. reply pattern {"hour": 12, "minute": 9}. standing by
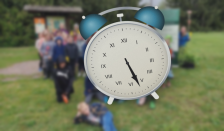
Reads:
{"hour": 5, "minute": 27}
